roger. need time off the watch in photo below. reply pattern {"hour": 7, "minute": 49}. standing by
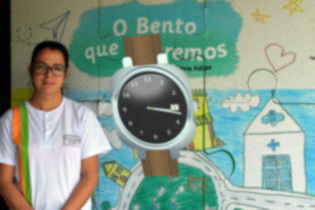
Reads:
{"hour": 3, "minute": 17}
